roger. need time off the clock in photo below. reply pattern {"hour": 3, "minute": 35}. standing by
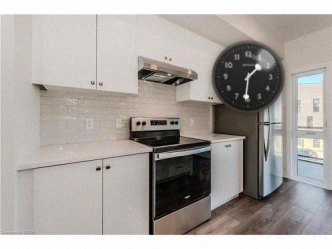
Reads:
{"hour": 1, "minute": 31}
